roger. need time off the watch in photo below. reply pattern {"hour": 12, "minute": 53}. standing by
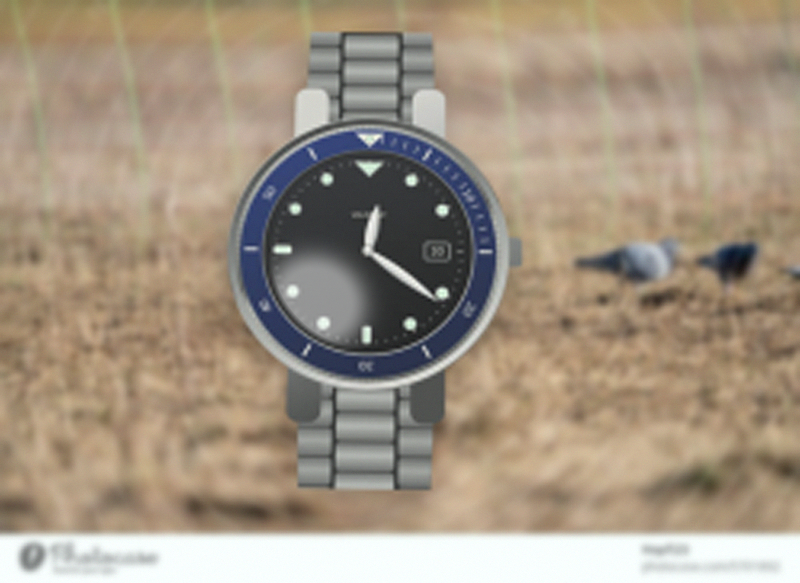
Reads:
{"hour": 12, "minute": 21}
